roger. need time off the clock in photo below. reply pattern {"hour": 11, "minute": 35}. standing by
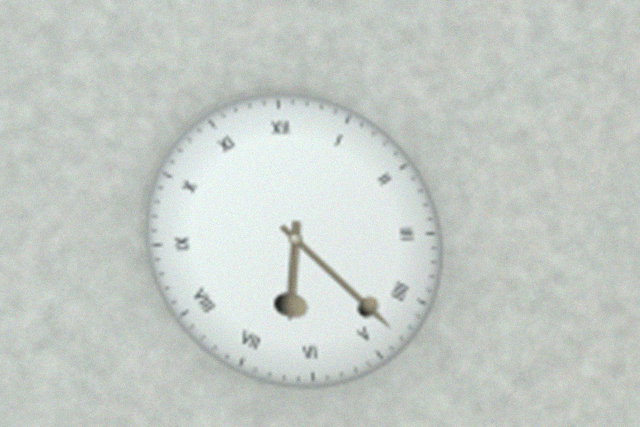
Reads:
{"hour": 6, "minute": 23}
